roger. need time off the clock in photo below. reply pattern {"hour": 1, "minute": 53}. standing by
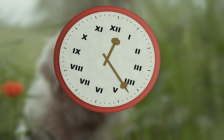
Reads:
{"hour": 12, "minute": 22}
